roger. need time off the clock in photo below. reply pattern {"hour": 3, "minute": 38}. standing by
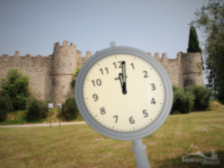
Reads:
{"hour": 12, "minute": 2}
